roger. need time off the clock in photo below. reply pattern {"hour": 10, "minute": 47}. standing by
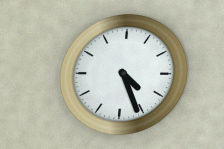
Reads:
{"hour": 4, "minute": 26}
